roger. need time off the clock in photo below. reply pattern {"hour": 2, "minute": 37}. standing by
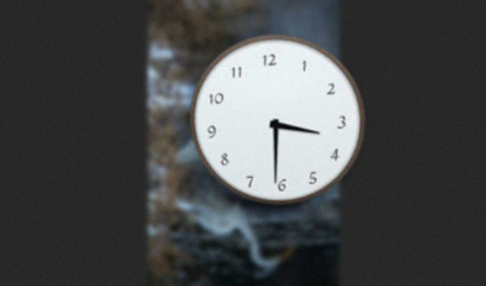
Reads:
{"hour": 3, "minute": 31}
